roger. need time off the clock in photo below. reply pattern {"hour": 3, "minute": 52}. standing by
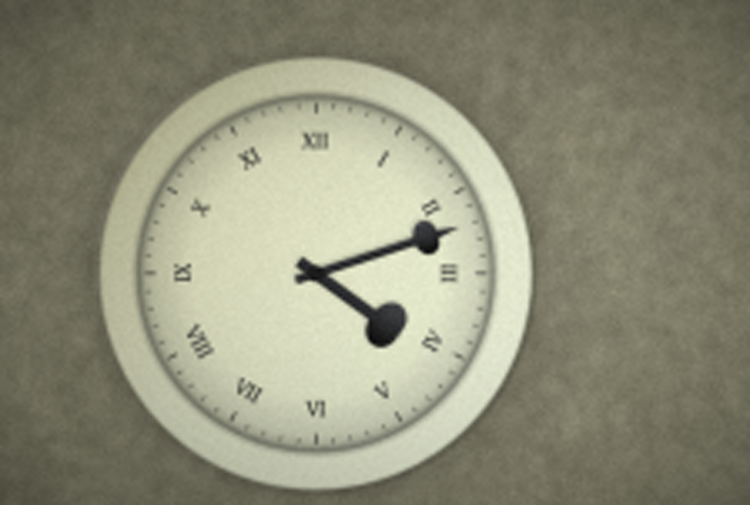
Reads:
{"hour": 4, "minute": 12}
